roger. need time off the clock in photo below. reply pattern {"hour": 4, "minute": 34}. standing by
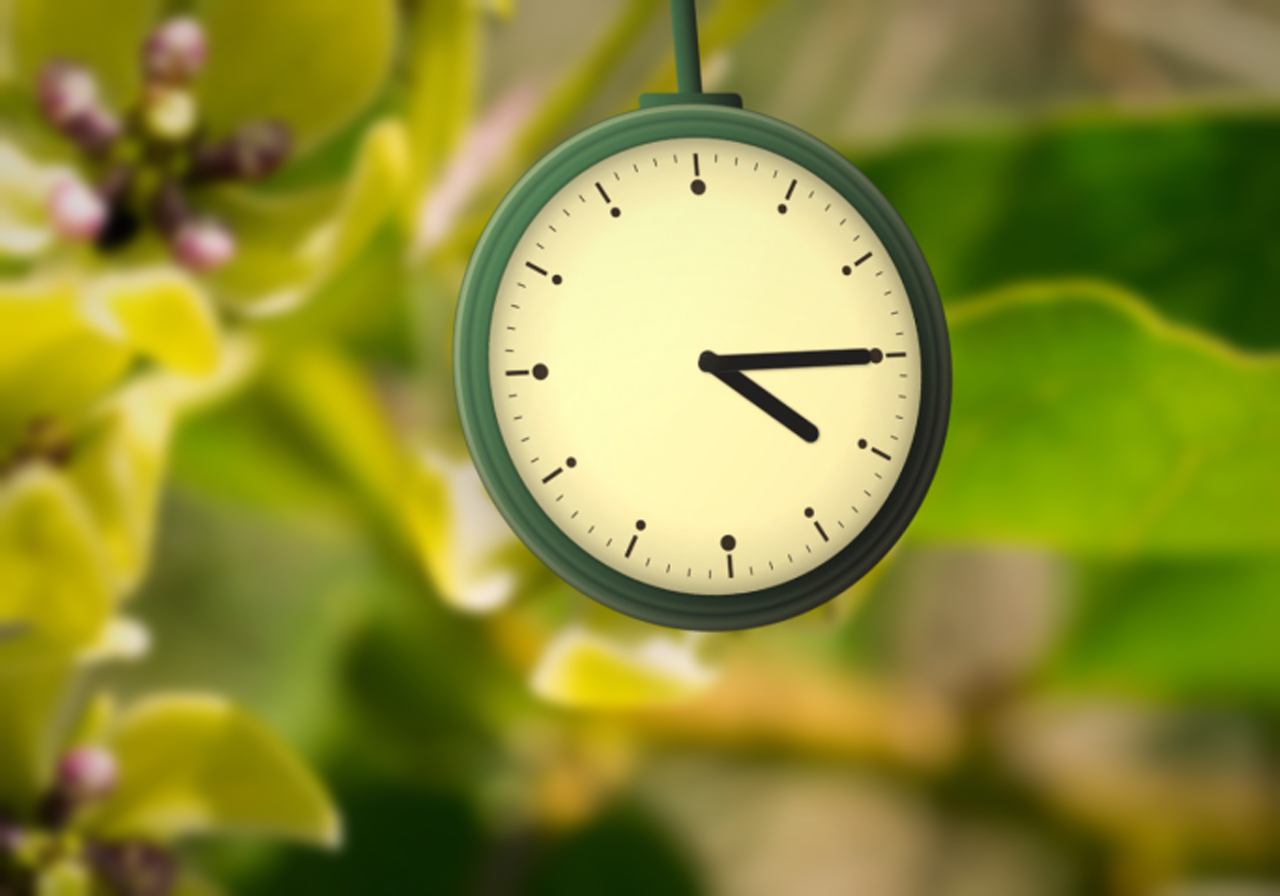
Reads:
{"hour": 4, "minute": 15}
